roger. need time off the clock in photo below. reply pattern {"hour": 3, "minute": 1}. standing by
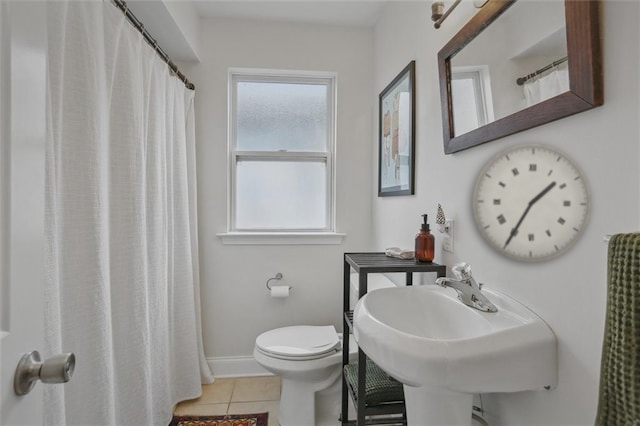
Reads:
{"hour": 1, "minute": 35}
